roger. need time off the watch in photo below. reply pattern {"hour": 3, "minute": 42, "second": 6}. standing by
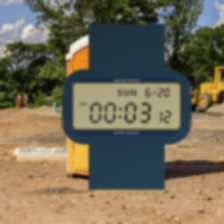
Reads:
{"hour": 0, "minute": 3, "second": 12}
